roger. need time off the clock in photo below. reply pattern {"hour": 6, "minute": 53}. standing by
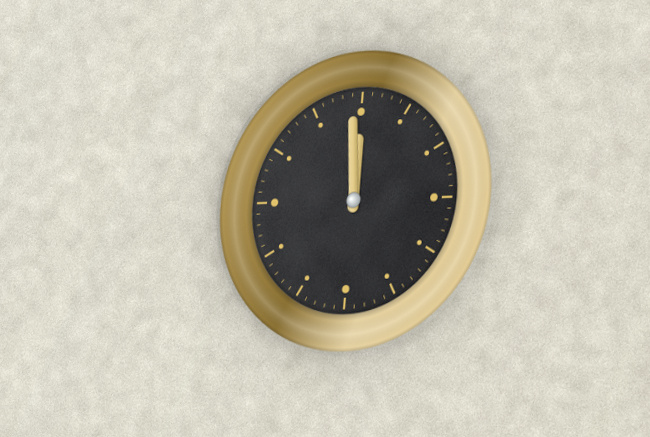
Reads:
{"hour": 11, "minute": 59}
